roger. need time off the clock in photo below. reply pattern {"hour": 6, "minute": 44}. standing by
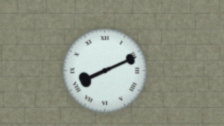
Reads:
{"hour": 8, "minute": 11}
